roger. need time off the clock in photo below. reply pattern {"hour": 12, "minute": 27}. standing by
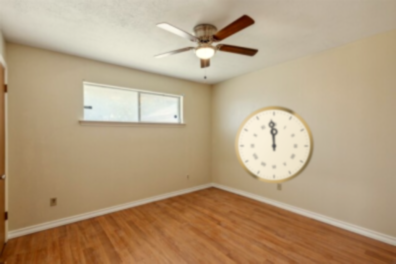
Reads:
{"hour": 11, "minute": 59}
